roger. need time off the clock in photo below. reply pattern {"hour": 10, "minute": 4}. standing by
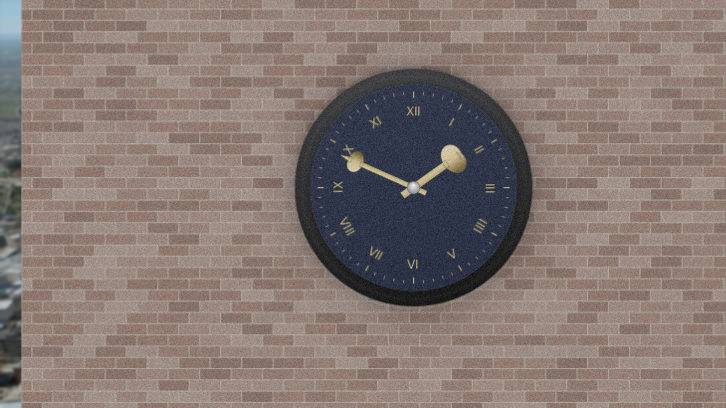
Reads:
{"hour": 1, "minute": 49}
